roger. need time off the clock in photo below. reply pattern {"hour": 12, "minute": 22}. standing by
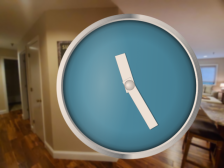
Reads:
{"hour": 11, "minute": 25}
